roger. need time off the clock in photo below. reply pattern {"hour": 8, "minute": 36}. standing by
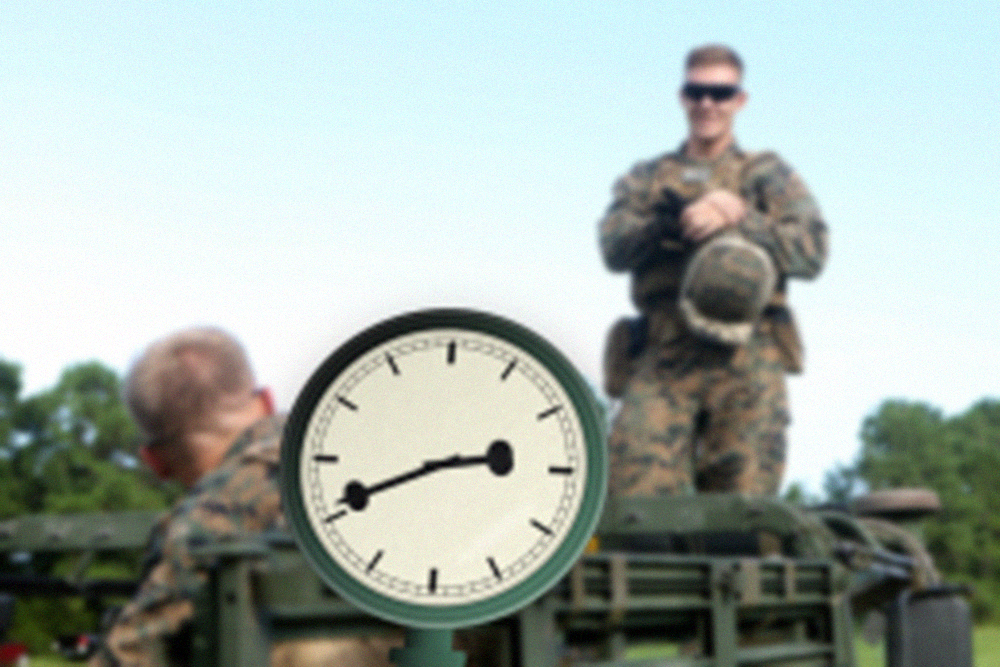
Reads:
{"hour": 2, "minute": 41}
